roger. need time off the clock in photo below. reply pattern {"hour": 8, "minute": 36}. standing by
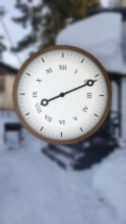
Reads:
{"hour": 8, "minute": 11}
